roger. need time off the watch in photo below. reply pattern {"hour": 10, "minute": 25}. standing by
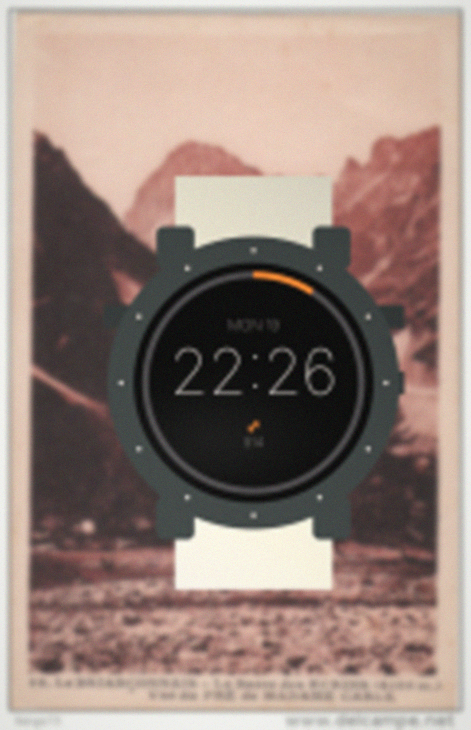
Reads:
{"hour": 22, "minute": 26}
